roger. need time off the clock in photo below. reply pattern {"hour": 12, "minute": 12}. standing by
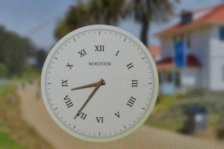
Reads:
{"hour": 8, "minute": 36}
